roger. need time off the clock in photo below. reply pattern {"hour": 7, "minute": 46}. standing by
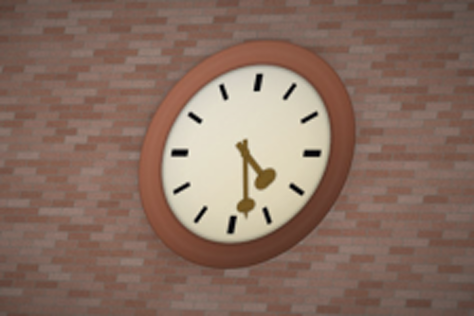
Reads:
{"hour": 4, "minute": 28}
